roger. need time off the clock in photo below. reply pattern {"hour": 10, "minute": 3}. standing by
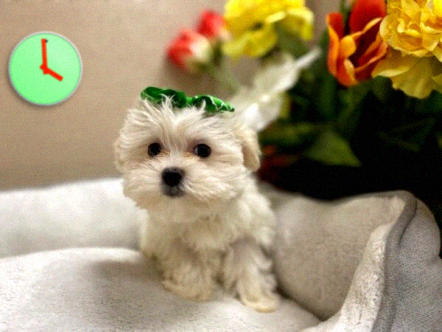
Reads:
{"hour": 3, "minute": 59}
